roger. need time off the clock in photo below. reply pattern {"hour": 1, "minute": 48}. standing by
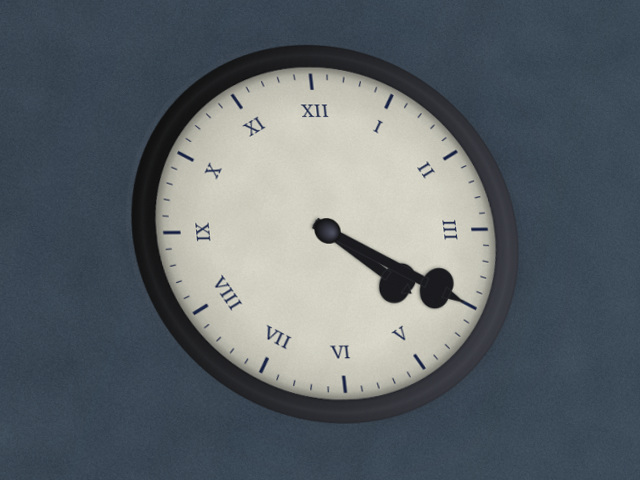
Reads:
{"hour": 4, "minute": 20}
